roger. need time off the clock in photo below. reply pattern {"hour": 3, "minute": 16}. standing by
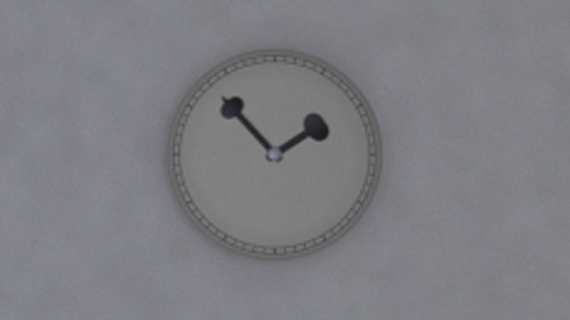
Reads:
{"hour": 1, "minute": 53}
